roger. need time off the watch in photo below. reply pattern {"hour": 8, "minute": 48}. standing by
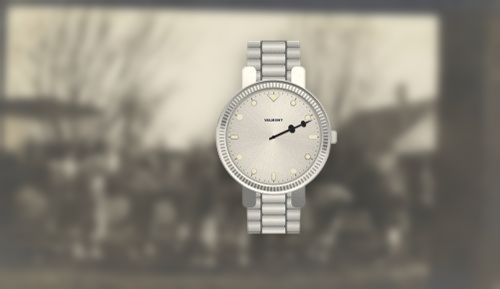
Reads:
{"hour": 2, "minute": 11}
